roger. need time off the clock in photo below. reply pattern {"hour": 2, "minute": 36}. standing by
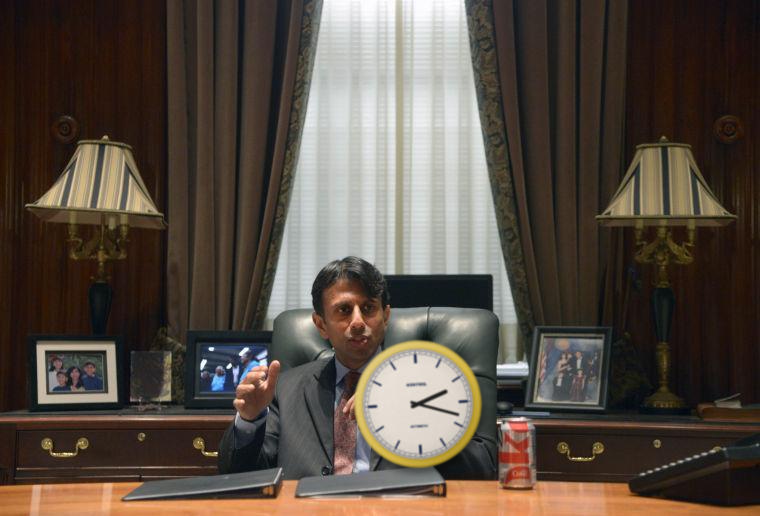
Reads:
{"hour": 2, "minute": 18}
